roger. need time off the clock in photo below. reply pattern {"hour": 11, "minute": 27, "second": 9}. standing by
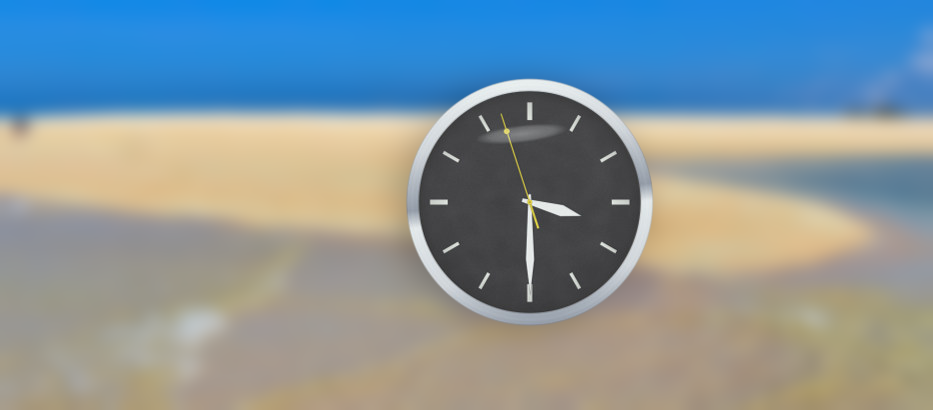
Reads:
{"hour": 3, "minute": 29, "second": 57}
